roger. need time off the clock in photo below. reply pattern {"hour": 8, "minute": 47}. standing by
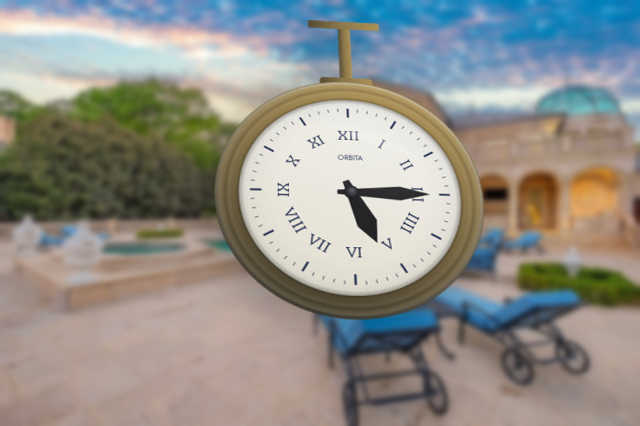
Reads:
{"hour": 5, "minute": 15}
